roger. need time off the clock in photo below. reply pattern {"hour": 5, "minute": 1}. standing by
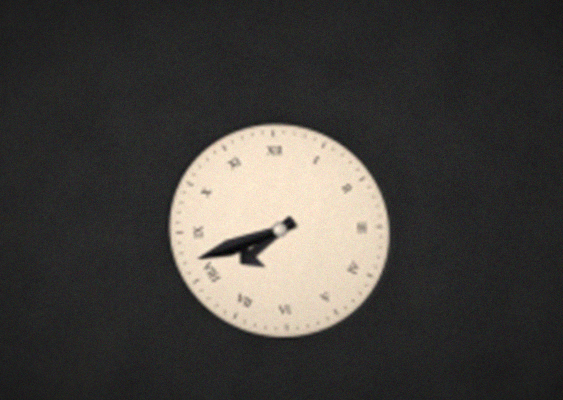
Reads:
{"hour": 7, "minute": 42}
